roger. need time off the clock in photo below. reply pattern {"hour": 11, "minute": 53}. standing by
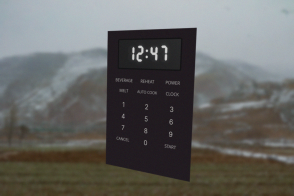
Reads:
{"hour": 12, "minute": 47}
